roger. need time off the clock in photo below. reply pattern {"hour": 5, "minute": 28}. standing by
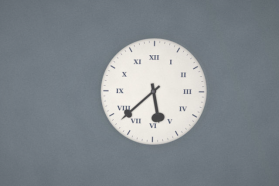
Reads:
{"hour": 5, "minute": 38}
